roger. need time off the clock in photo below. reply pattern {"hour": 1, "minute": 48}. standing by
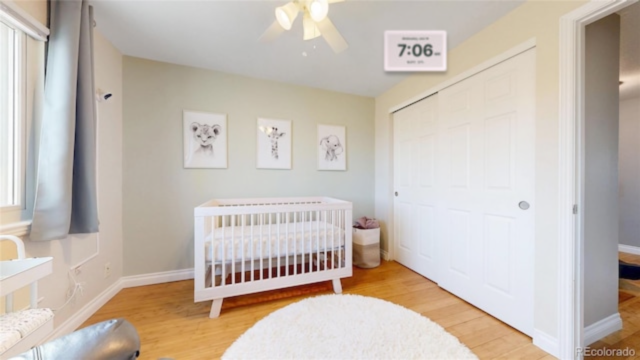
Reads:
{"hour": 7, "minute": 6}
